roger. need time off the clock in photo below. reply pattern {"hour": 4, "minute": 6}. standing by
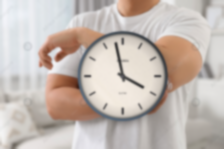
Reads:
{"hour": 3, "minute": 58}
